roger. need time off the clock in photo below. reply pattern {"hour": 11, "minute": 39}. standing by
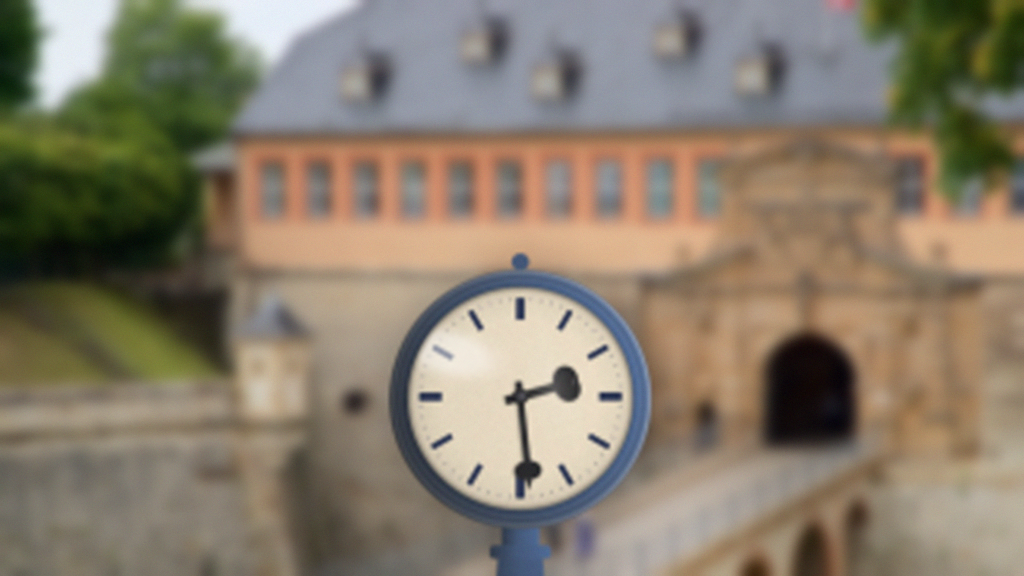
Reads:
{"hour": 2, "minute": 29}
